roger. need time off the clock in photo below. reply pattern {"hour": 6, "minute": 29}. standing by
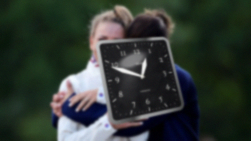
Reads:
{"hour": 12, "minute": 49}
